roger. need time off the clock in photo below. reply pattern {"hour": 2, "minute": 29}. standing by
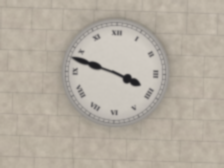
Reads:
{"hour": 3, "minute": 48}
